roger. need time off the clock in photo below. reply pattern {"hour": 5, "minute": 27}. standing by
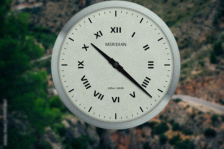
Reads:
{"hour": 10, "minute": 22}
